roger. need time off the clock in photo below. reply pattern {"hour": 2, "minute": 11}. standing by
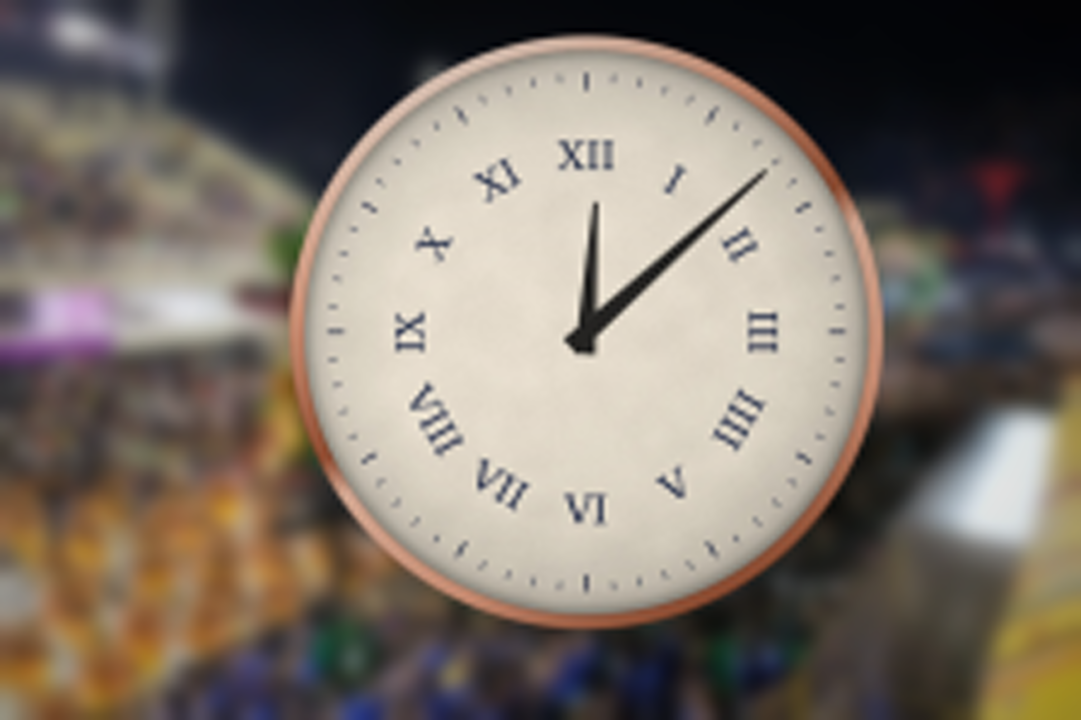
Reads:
{"hour": 12, "minute": 8}
